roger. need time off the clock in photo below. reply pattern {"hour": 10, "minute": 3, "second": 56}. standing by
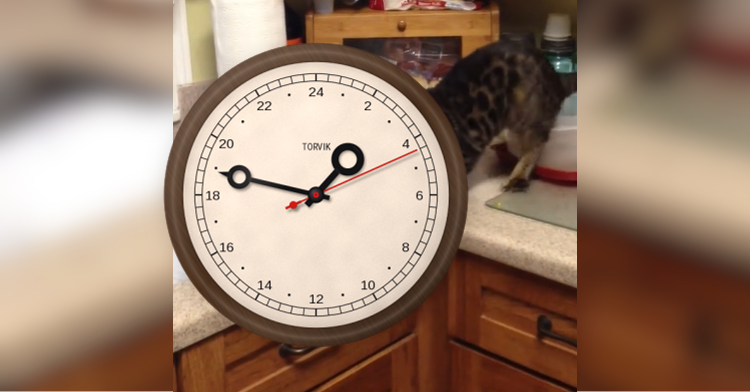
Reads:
{"hour": 2, "minute": 47, "second": 11}
